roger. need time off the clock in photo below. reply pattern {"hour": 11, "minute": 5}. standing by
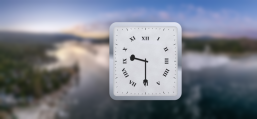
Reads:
{"hour": 9, "minute": 30}
